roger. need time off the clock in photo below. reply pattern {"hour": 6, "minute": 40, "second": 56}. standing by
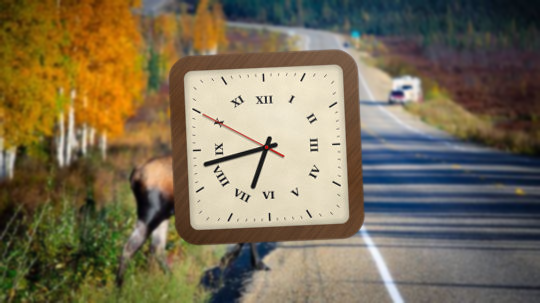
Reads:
{"hour": 6, "minute": 42, "second": 50}
